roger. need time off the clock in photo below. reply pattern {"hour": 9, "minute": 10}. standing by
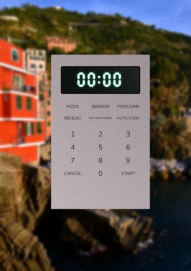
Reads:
{"hour": 0, "minute": 0}
